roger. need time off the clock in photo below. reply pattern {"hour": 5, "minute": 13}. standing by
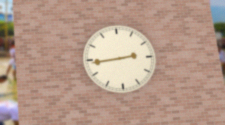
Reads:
{"hour": 2, "minute": 44}
